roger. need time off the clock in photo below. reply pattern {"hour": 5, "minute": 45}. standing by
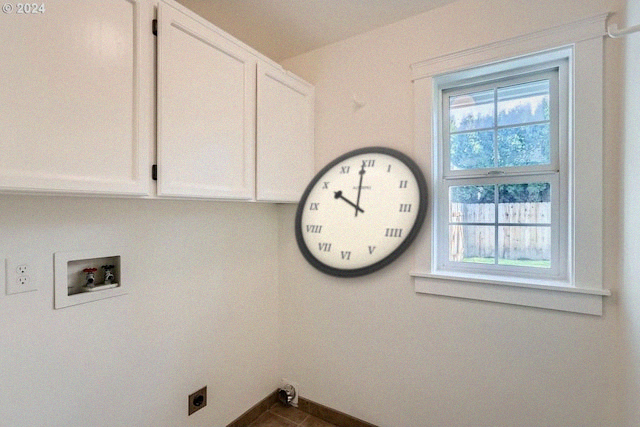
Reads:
{"hour": 9, "minute": 59}
